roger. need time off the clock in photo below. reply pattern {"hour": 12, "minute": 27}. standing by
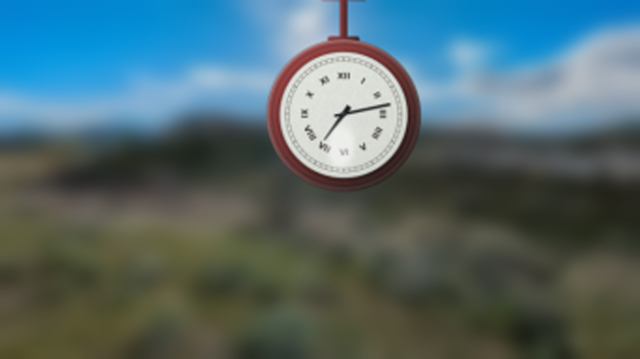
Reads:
{"hour": 7, "minute": 13}
